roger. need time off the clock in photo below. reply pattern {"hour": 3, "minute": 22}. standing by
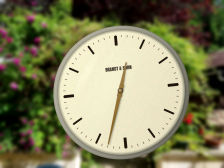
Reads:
{"hour": 12, "minute": 33}
